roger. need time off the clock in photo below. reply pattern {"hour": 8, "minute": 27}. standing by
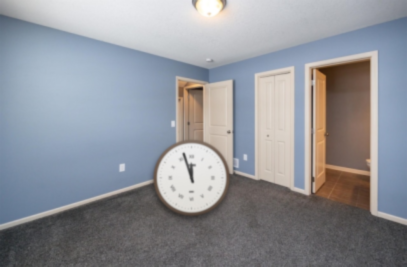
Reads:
{"hour": 11, "minute": 57}
